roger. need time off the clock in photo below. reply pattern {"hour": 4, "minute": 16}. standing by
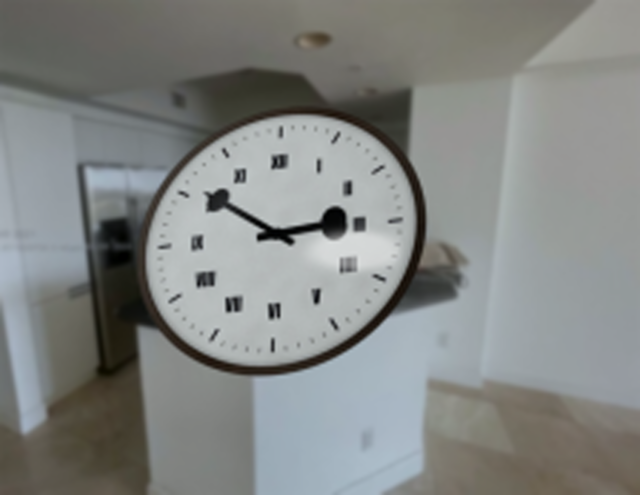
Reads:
{"hour": 2, "minute": 51}
